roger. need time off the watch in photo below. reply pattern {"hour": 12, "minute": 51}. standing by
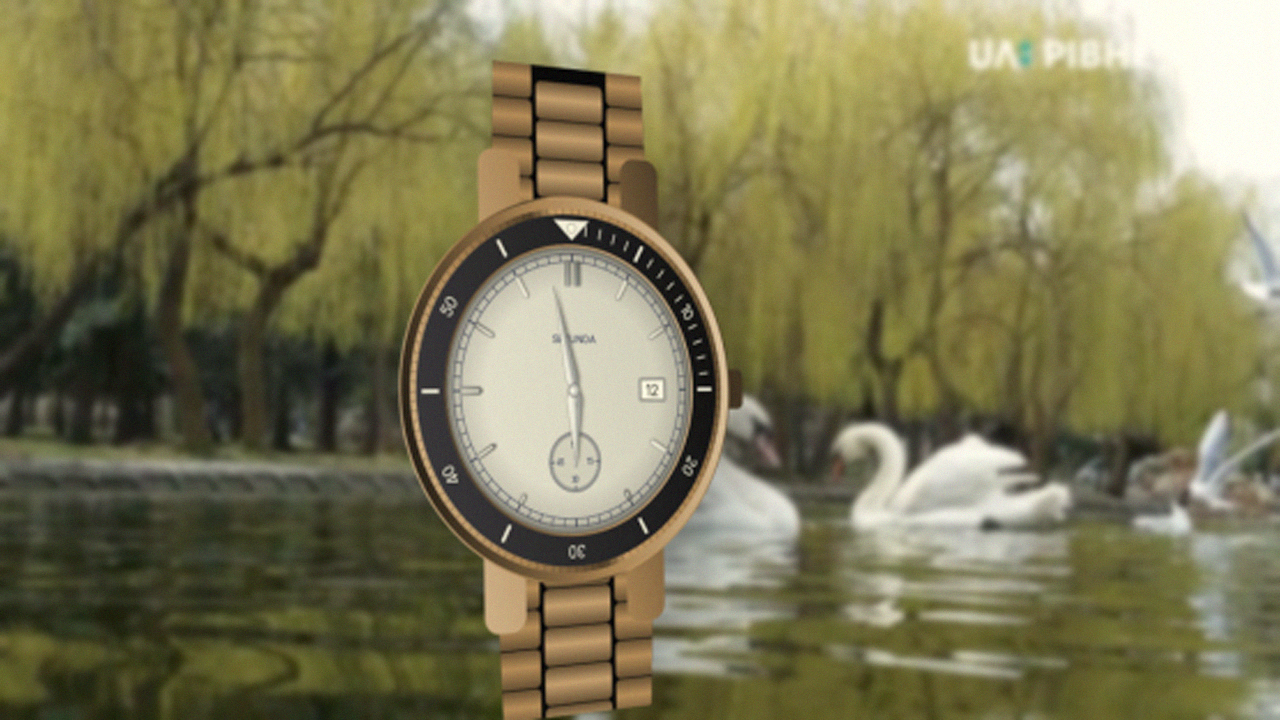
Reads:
{"hour": 5, "minute": 58}
